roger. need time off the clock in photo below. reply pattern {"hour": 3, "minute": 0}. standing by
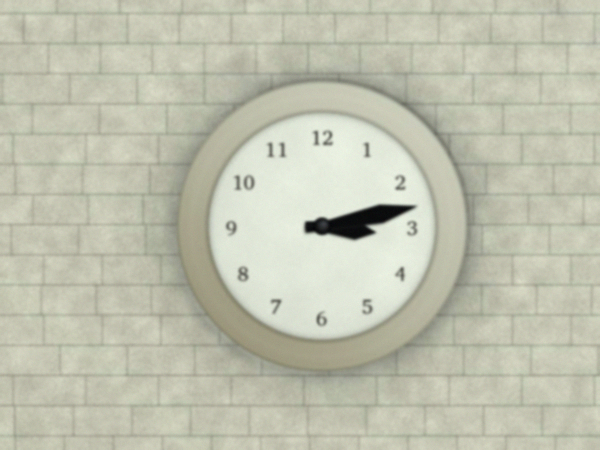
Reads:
{"hour": 3, "minute": 13}
